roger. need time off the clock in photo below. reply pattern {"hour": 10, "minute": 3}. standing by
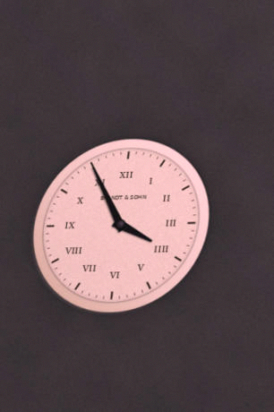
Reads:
{"hour": 3, "minute": 55}
